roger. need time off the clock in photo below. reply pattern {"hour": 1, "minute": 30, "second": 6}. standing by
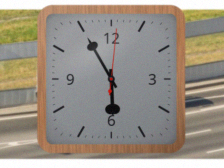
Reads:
{"hour": 5, "minute": 55, "second": 1}
